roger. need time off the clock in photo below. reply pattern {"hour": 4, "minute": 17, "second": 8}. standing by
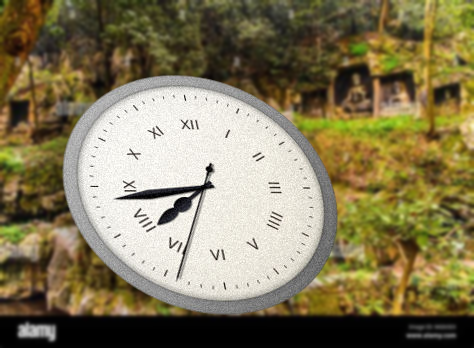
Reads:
{"hour": 7, "minute": 43, "second": 34}
